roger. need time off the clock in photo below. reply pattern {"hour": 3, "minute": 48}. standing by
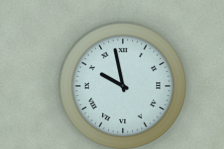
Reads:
{"hour": 9, "minute": 58}
